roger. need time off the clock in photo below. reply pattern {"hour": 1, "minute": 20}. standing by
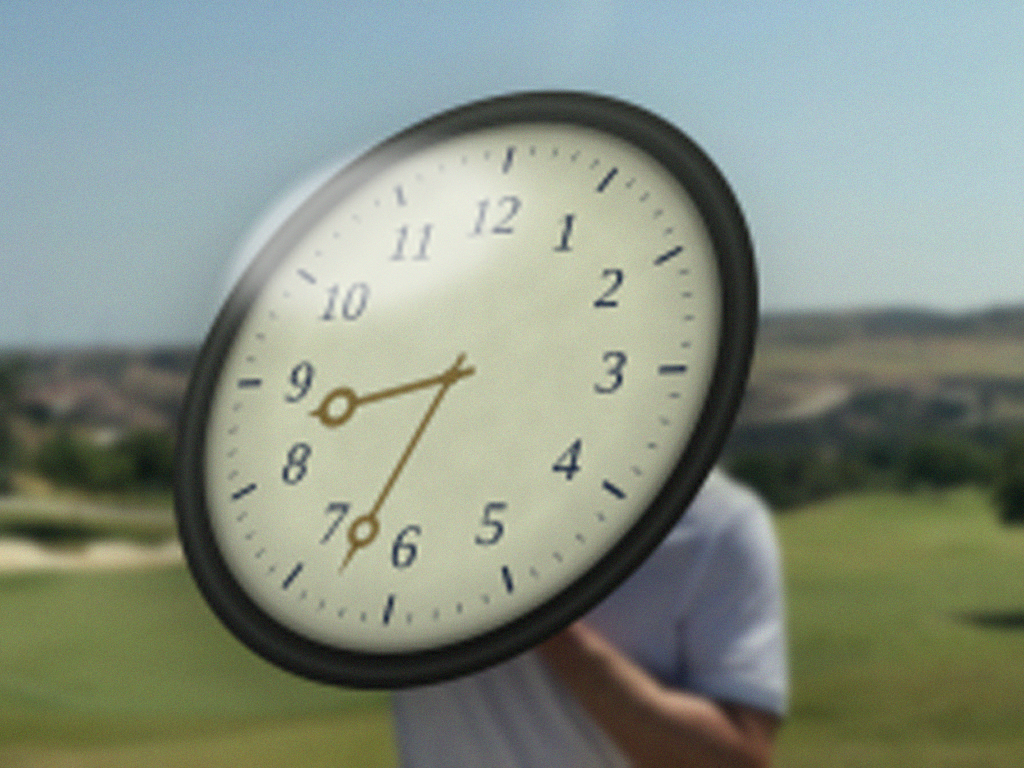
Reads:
{"hour": 8, "minute": 33}
